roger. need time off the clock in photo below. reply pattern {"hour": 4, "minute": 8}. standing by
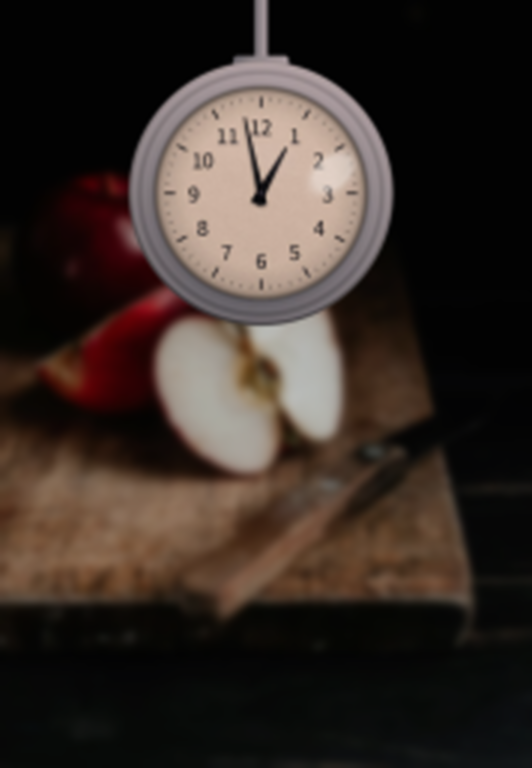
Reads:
{"hour": 12, "minute": 58}
